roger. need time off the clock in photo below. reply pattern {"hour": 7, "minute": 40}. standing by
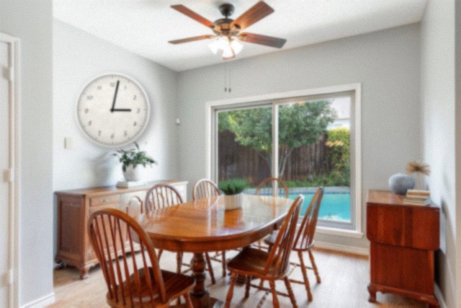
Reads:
{"hour": 3, "minute": 2}
